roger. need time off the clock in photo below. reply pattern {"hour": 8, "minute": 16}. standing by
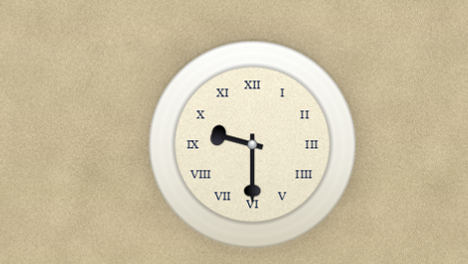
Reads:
{"hour": 9, "minute": 30}
